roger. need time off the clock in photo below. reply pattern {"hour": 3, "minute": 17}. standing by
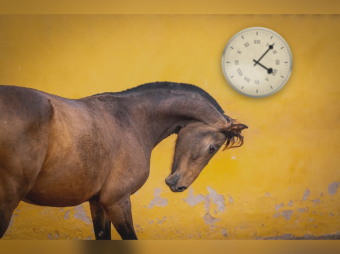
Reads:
{"hour": 4, "minute": 7}
